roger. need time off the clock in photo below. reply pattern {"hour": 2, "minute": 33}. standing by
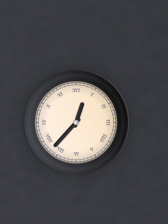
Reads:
{"hour": 12, "minute": 37}
